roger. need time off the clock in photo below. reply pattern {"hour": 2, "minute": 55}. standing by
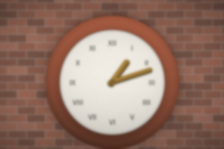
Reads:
{"hour": 1, "minute": 12}
